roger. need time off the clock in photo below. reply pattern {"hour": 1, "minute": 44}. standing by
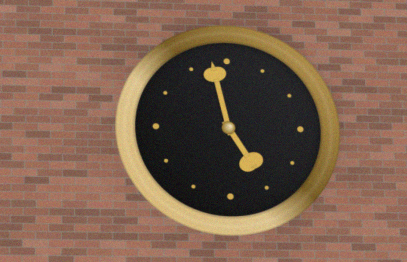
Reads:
{"hour": 4, "minute": 58}
